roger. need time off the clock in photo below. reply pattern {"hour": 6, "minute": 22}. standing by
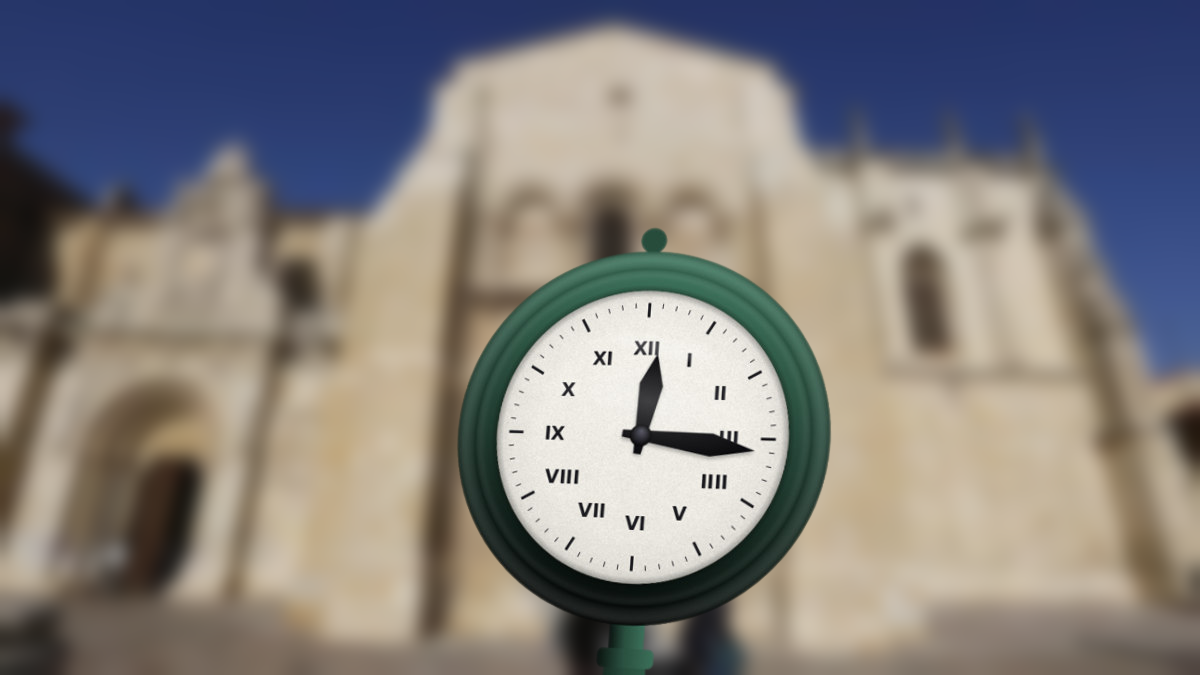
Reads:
{"hour": 12, "minute": 16}
